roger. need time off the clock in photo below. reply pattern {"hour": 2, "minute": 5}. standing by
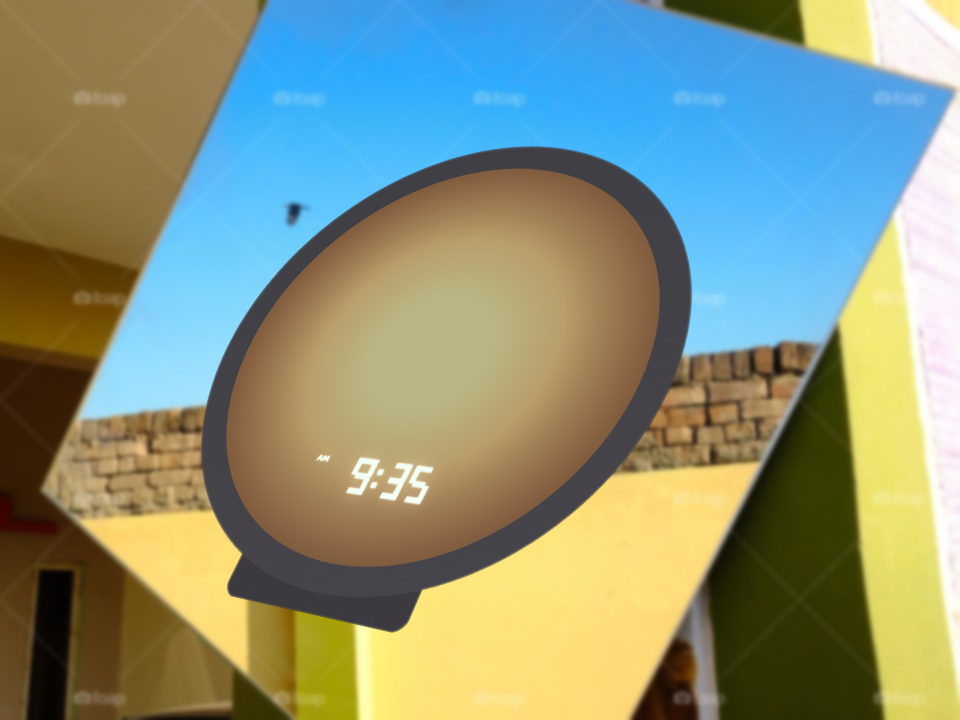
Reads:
{"hour": 9, "minute": 35}
